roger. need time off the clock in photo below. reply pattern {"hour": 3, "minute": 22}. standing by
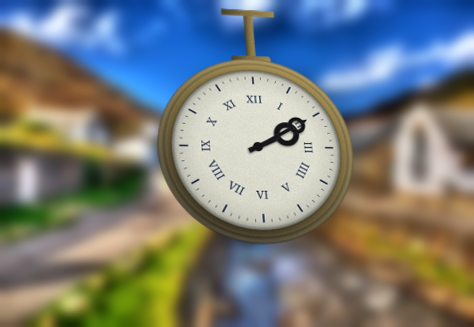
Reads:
{"hour": 2, "minute": 10}
